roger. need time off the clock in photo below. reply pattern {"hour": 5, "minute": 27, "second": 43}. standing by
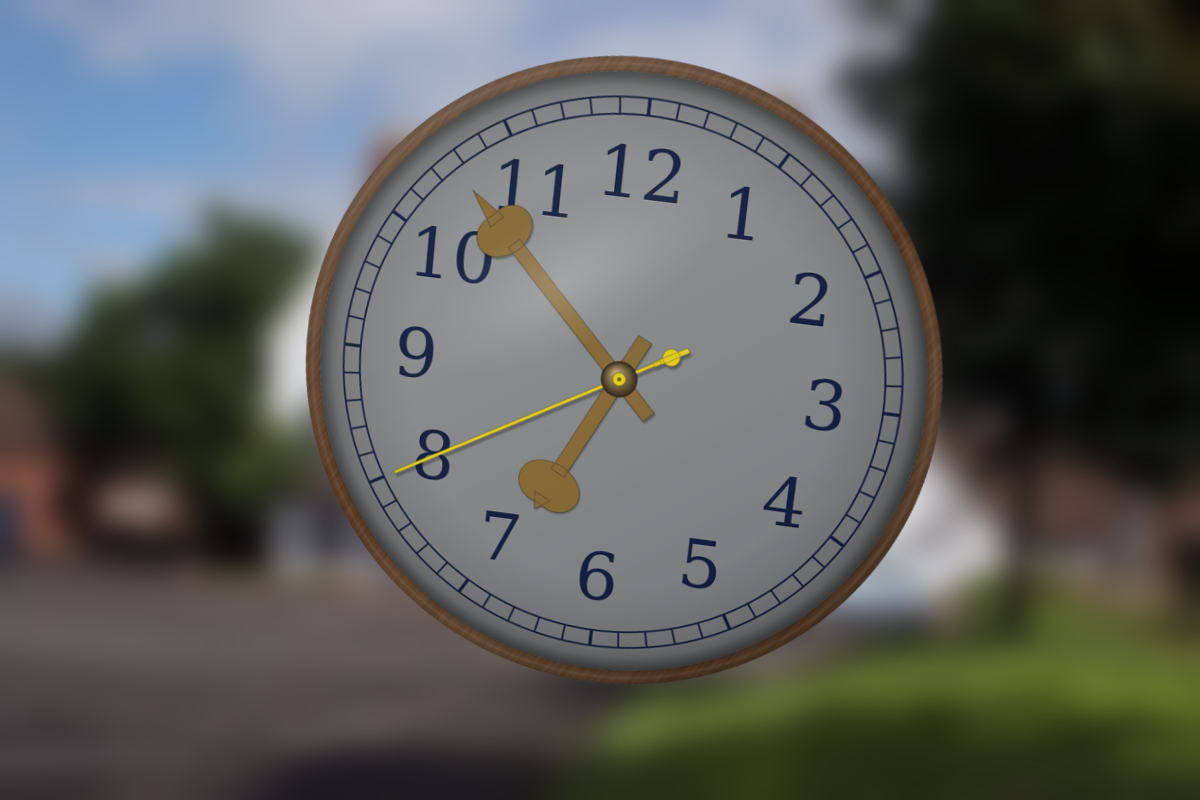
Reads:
{"hour": 6, "minute": 52, "second": 40}
